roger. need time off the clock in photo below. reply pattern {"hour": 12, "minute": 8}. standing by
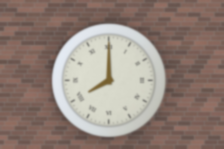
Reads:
{"hour": 8, "minute": 0}
